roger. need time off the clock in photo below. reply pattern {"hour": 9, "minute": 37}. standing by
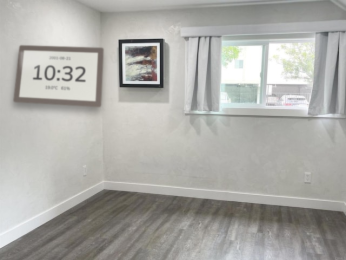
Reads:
{"hour": 10, "minute": 32}
